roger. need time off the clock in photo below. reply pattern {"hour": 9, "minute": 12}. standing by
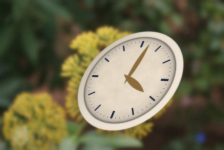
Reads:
{"hour": 4, "minute": 2}
